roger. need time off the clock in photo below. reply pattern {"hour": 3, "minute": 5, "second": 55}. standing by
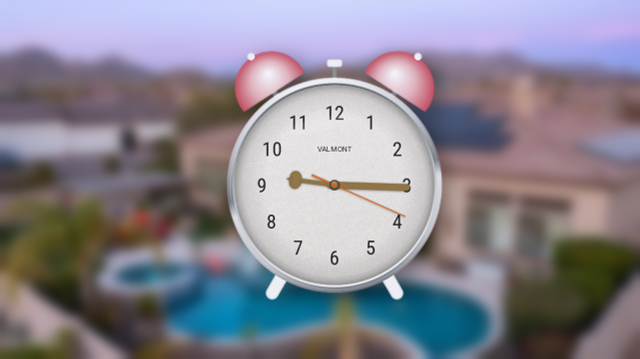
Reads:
{"hour": 9, "minute": 15, "second": 19}
